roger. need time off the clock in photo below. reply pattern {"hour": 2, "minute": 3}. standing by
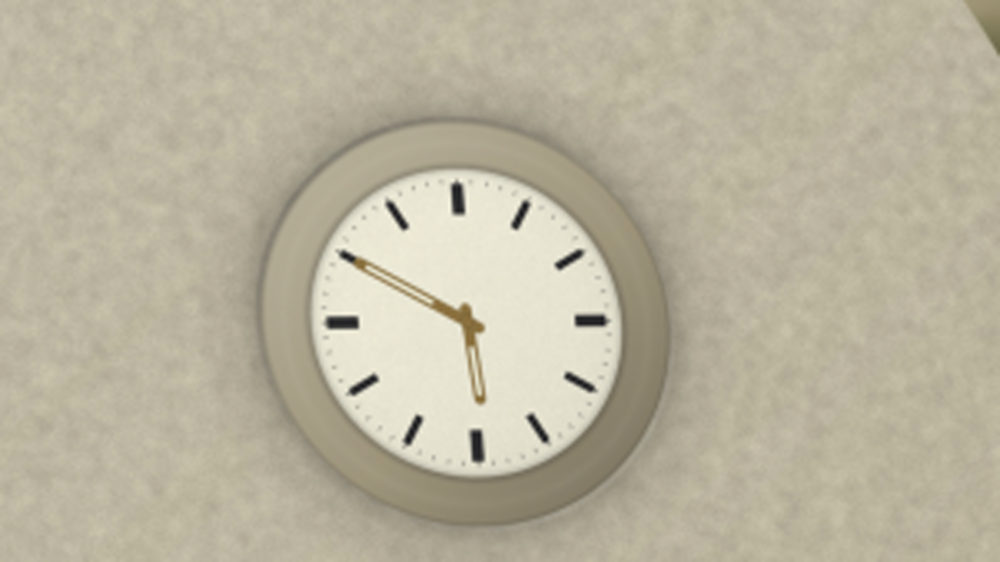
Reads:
{"hour": 5, "minute": 50}
